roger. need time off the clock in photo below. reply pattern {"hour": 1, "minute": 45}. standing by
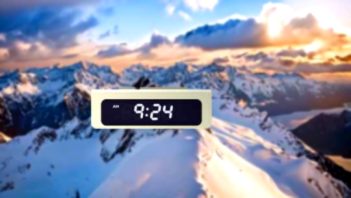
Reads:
{"hour": 9, "minute": 24}
